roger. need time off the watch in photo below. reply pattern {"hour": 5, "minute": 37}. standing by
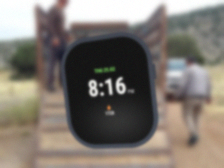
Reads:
{"hour": 8, "minute": 16}
